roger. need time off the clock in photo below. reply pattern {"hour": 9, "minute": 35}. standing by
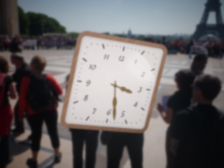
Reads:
{"hour": 3, "minute": 28}
